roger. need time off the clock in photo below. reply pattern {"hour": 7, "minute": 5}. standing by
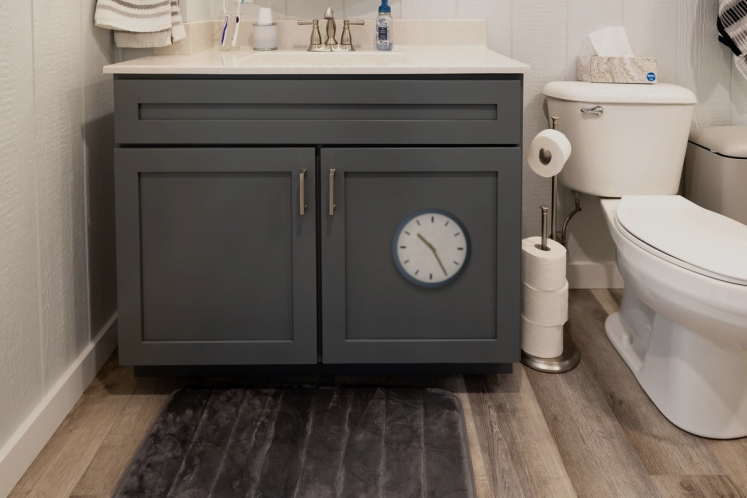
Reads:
{"hour": 10, "minute": 25}
